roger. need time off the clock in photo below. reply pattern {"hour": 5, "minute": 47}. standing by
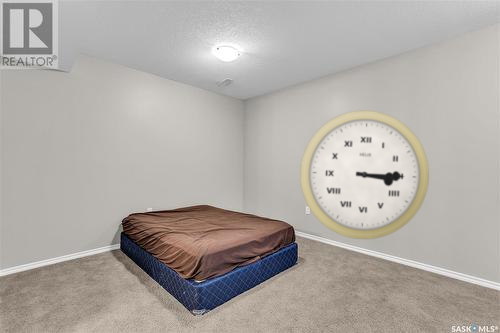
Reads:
{"hour": 3, "minute": 15}
